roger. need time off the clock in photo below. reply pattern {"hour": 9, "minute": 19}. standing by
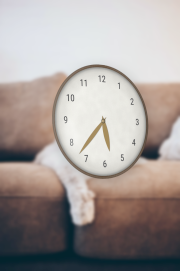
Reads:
{"hour": 5, "minute": 37}
